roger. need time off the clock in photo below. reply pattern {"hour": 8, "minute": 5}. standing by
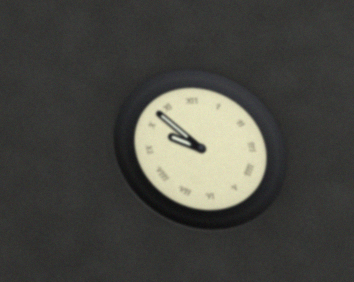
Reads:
{"hour": 9, "minute": 53}
